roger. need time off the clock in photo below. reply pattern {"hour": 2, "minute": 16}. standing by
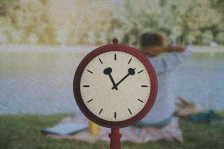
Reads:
{"hour": 11, "minute": 8}
